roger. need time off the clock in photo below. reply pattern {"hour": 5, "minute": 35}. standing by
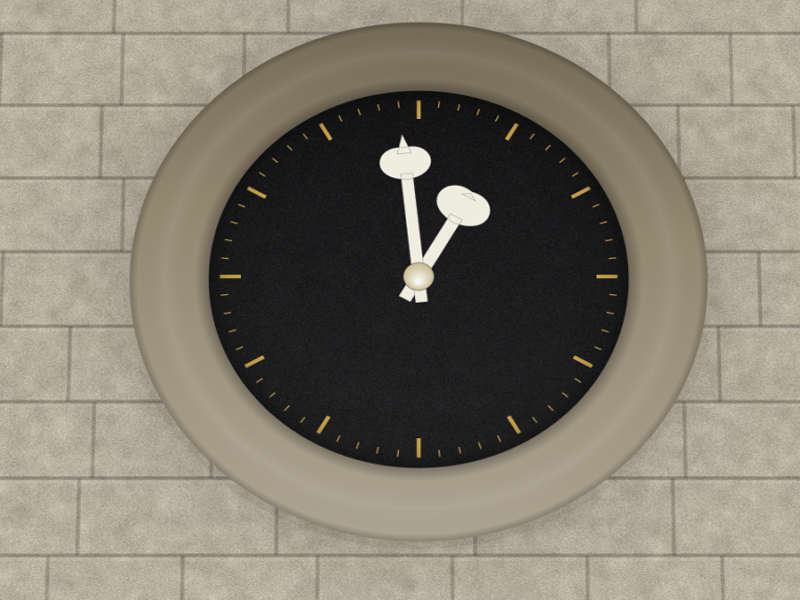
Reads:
{"hour": 12, "minute": 59}
